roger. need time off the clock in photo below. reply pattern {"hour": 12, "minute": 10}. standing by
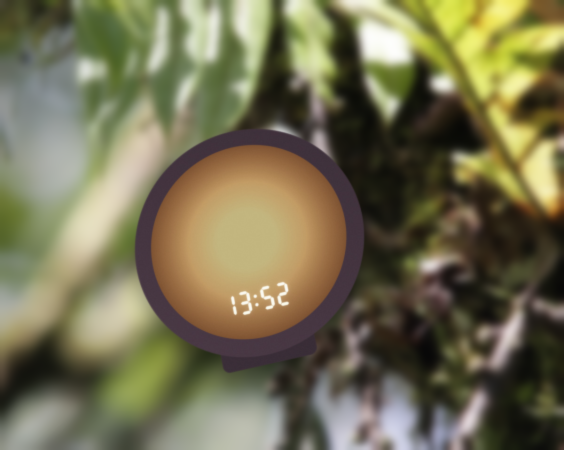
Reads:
{"hour": 13, "minute": 52}
